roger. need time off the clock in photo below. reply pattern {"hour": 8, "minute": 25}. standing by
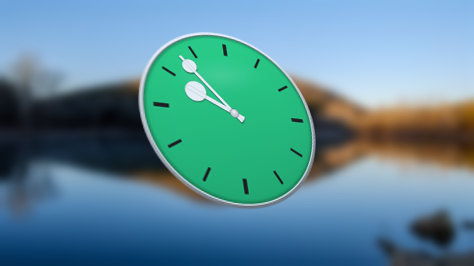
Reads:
{"hour": 9, "minute": 53}
